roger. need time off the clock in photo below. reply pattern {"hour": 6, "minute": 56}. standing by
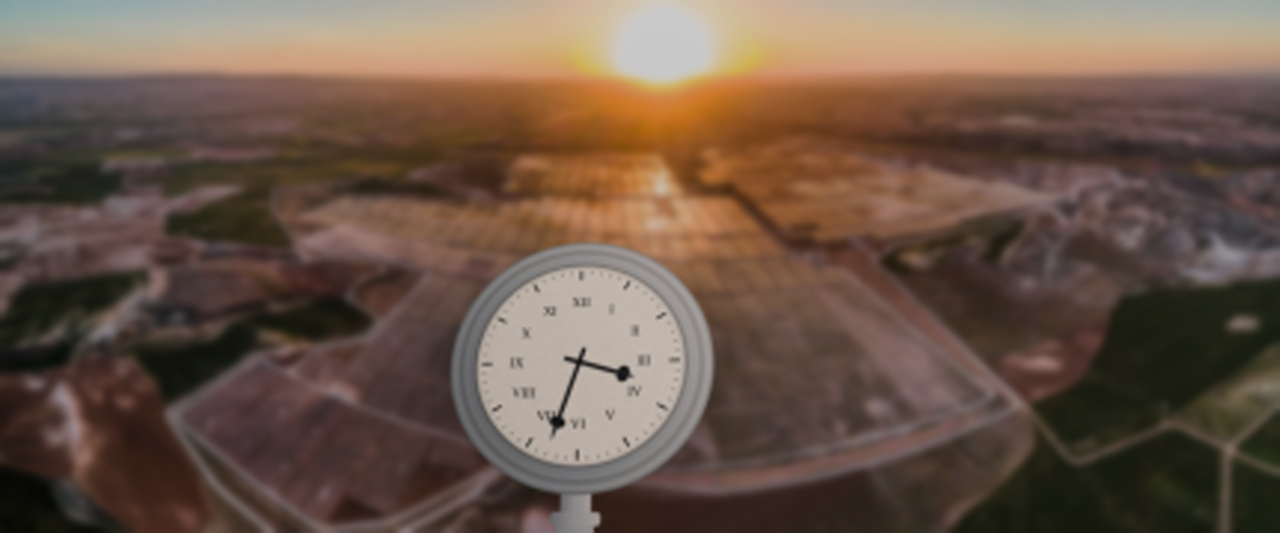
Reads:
{"hour": 3, "minute": 33}
